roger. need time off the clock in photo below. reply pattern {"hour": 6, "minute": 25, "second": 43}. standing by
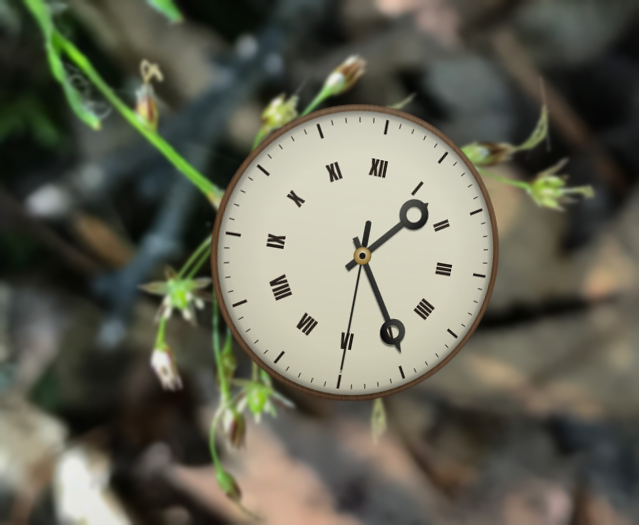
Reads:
{"hour": 1, "minute": 24, "second": 30}
